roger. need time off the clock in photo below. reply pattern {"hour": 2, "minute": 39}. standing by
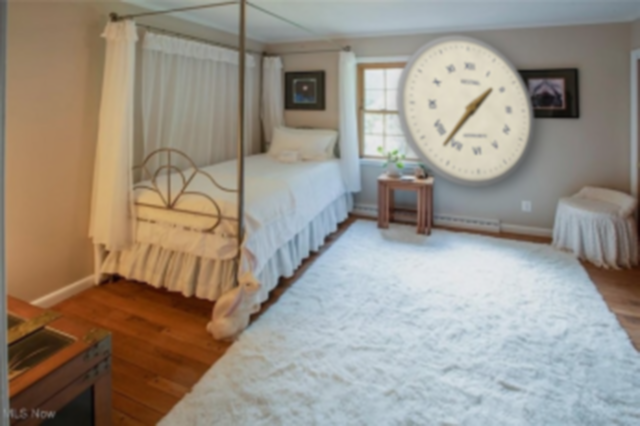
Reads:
{"hour": 1, "minute": 37}
